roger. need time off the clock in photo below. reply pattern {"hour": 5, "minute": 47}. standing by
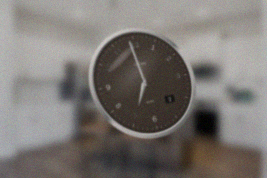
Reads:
{"hour": 6, "minute": 59}
